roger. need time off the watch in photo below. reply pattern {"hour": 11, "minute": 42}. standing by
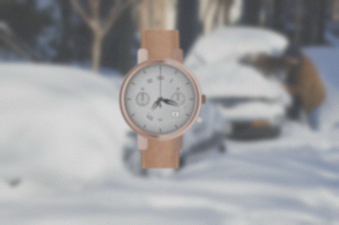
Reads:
{"hour": 7, "minute": 18}
